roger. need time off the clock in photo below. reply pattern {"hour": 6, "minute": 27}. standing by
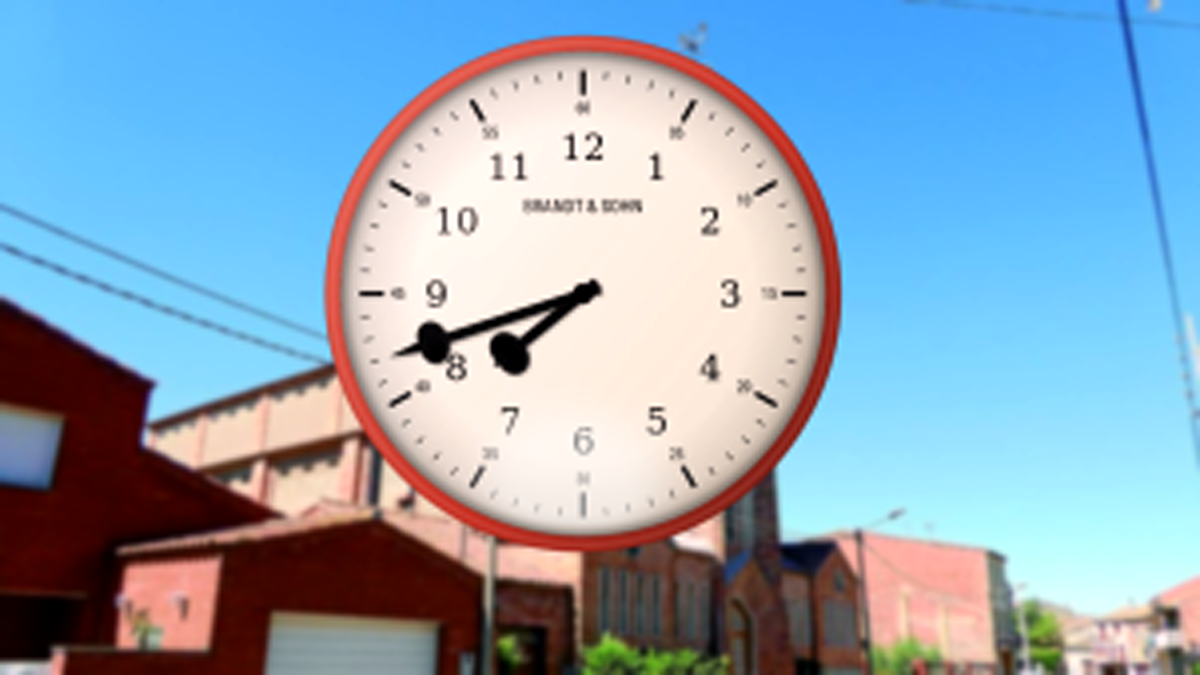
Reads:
{"hour": 7, "minute": 42}
